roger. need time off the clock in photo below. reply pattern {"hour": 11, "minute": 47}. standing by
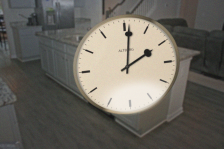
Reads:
{"hour": 2, "minute": 1}
